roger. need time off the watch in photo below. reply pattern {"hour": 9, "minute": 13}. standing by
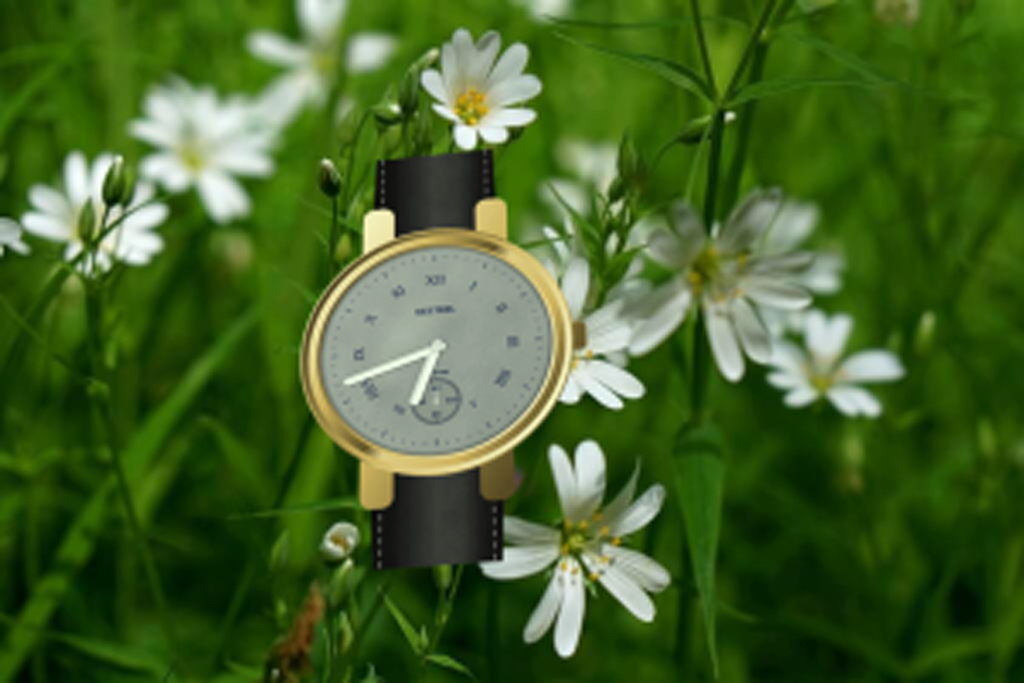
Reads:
{"hour": 6, "minute": 42}
